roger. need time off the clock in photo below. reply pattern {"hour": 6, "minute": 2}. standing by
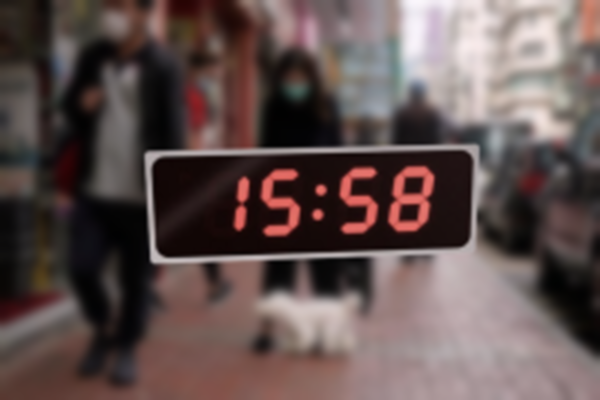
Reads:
{"hour": 15, "minute": 58}
